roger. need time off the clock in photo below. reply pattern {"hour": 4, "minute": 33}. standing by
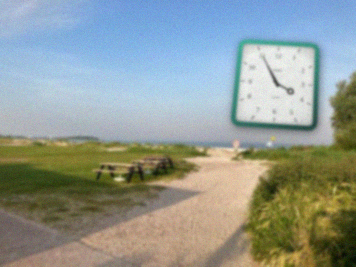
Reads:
{"hour": 3, "minute": 55}
